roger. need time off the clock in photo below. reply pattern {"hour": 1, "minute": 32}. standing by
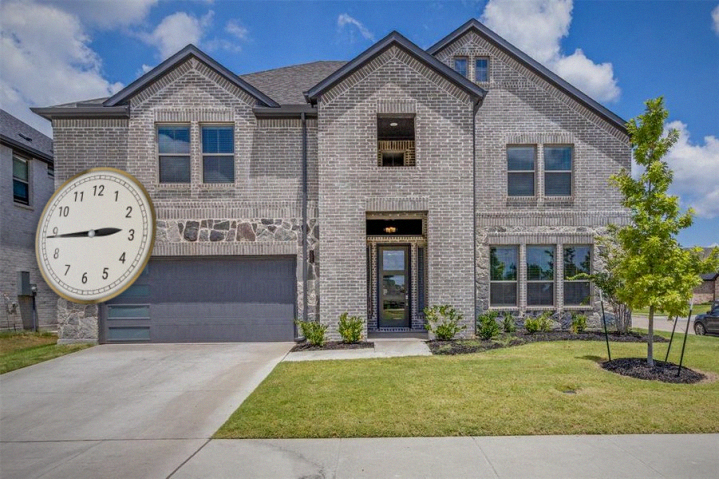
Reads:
{"hour": 2, "minute": 44}
